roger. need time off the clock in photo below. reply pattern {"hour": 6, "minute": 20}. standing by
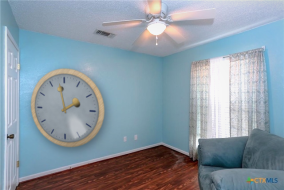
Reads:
{"hour": 1, "minute": 58}
